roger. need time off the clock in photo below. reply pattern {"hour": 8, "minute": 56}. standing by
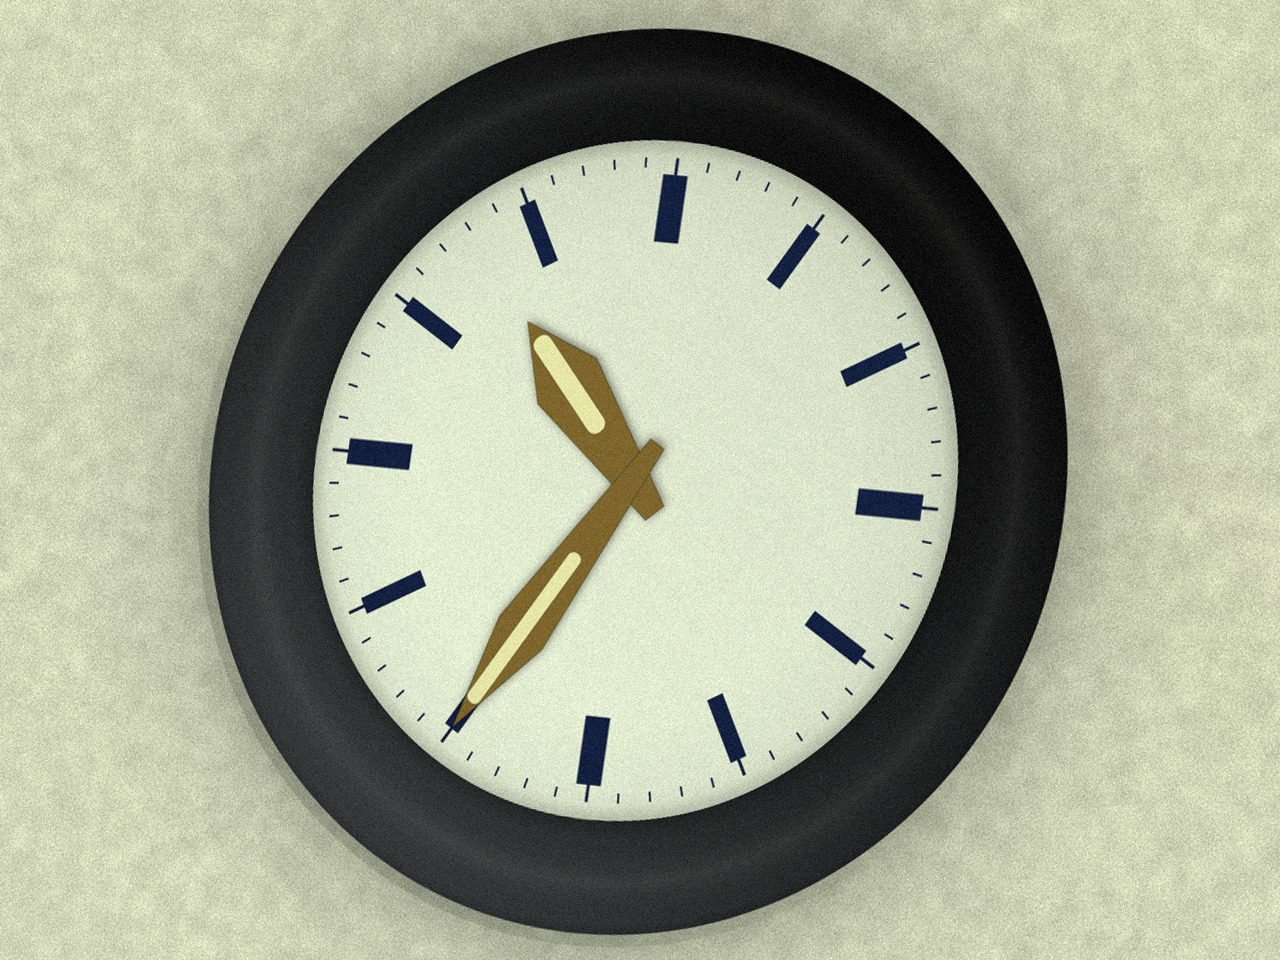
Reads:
{"hour": 10, "minute": 35}
